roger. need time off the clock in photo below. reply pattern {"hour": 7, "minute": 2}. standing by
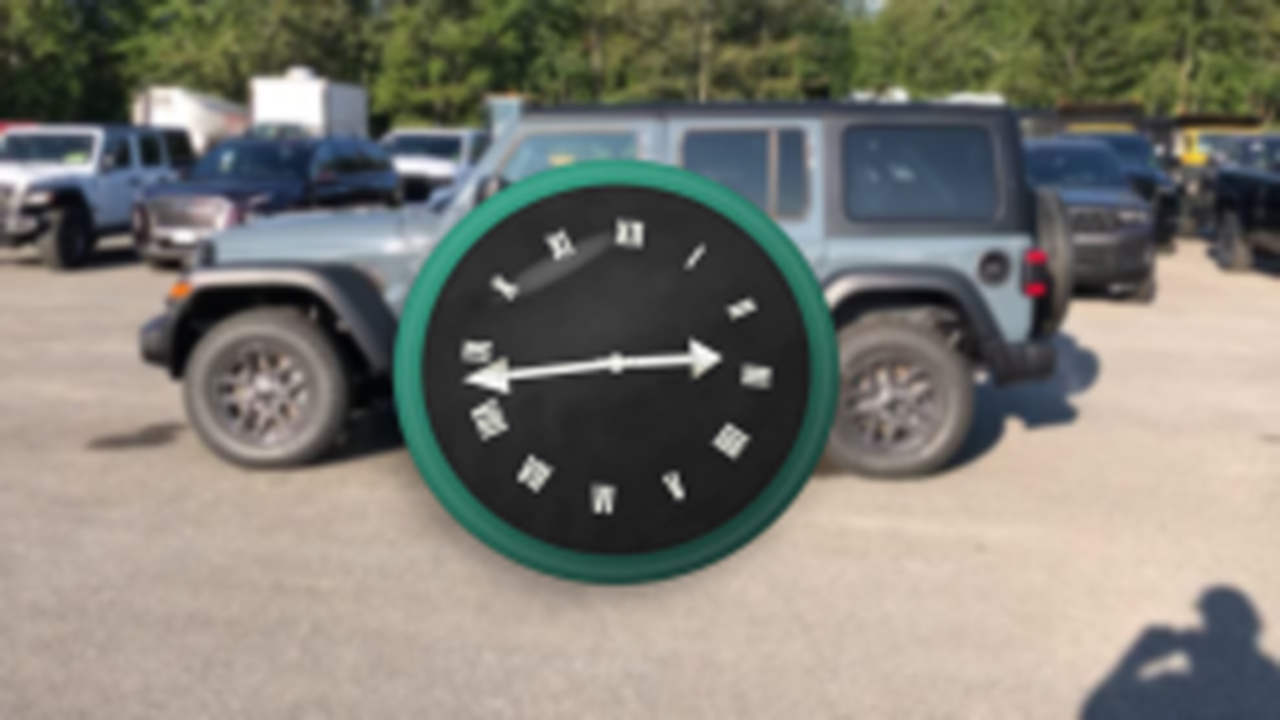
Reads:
{"hour": 2, "minute": 43}
